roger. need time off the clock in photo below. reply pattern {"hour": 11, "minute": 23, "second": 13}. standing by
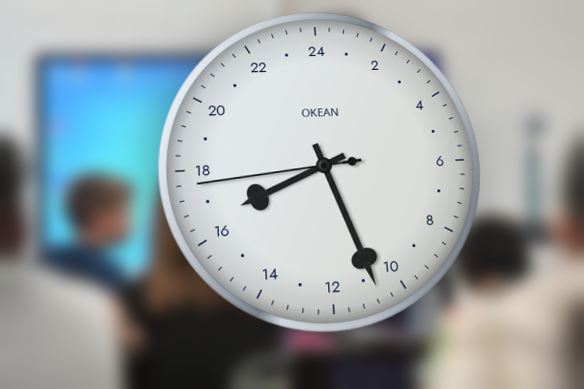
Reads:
{"hour": 16, "minute": 26, "second": 44}
